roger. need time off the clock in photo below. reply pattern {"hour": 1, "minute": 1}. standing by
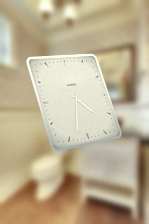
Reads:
{"hour": 4, "minute": 33}
